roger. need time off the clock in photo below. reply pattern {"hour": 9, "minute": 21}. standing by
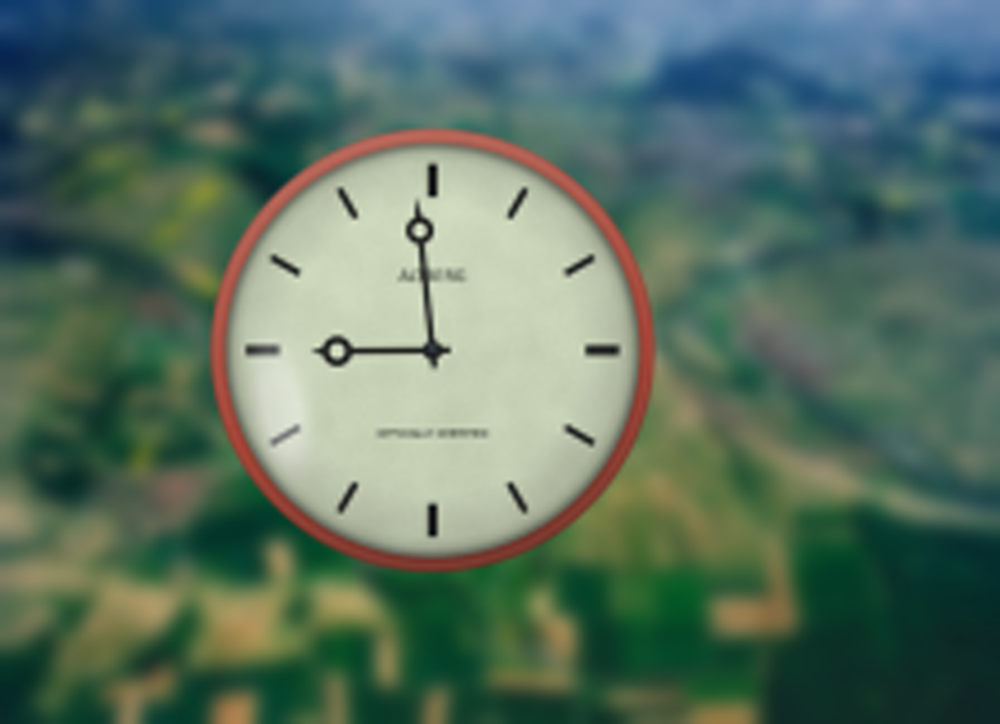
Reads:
{"hour": 8, "minute": 59}
